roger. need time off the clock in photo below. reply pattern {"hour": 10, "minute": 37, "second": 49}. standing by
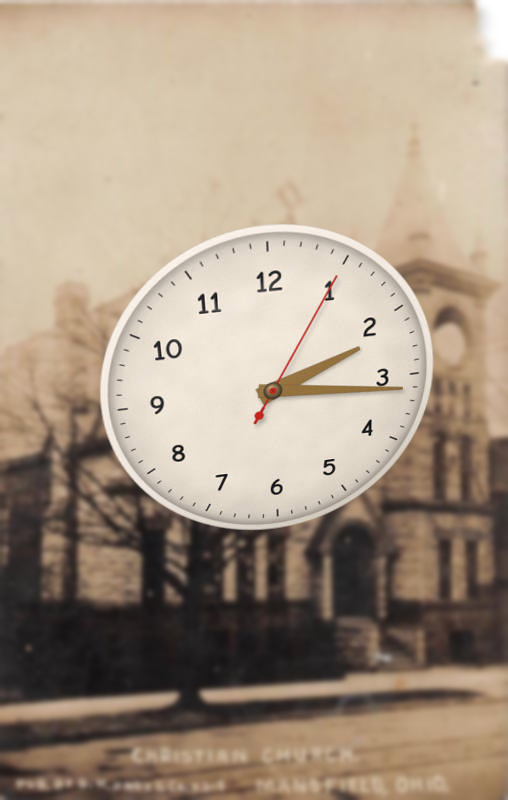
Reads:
{"hour": 2, "minute": 16, "second": 5}
